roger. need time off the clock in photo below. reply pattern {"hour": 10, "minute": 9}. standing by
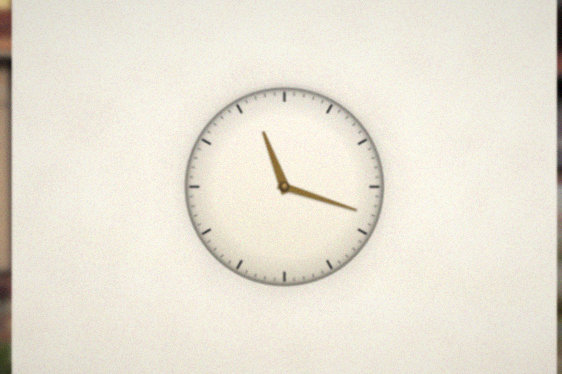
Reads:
{"hour": 11, "minute": 18}
